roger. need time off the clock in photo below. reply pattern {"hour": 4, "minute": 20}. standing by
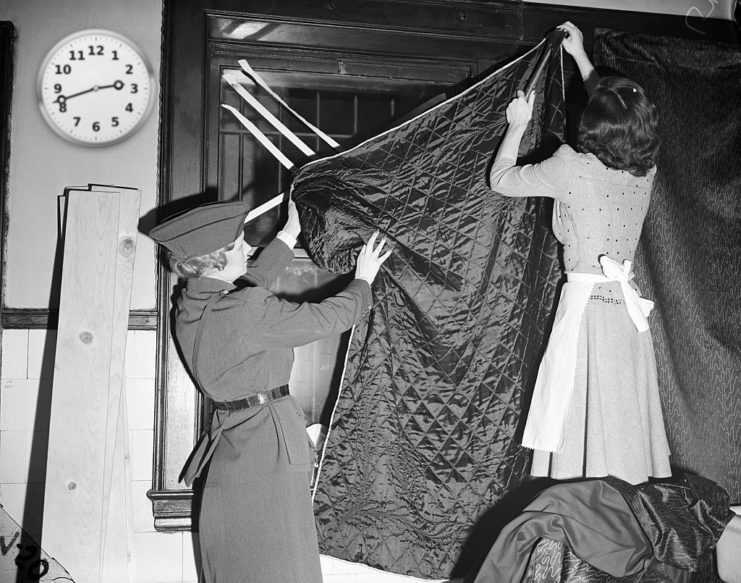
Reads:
{"hour": 2, "minute": 42}
